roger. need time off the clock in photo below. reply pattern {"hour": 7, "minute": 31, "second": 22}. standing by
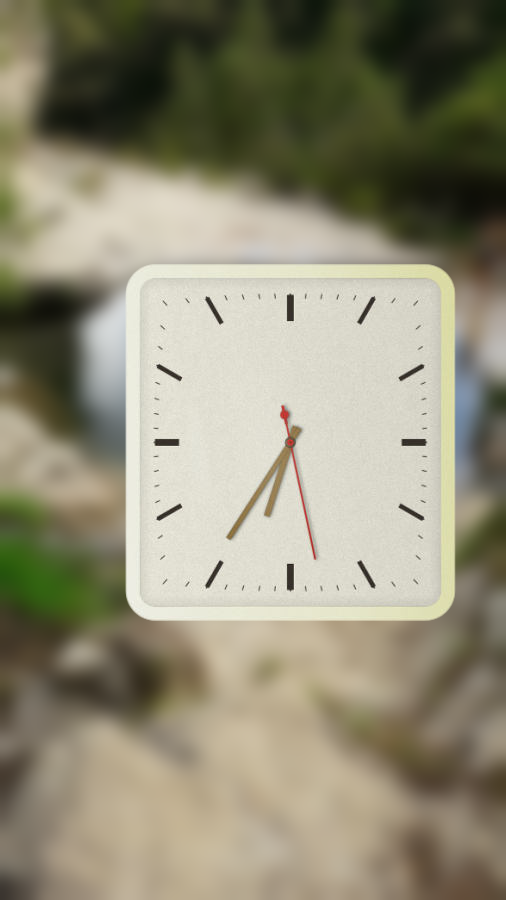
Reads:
{"hour": 6, "minute": 35, "second": 28}
